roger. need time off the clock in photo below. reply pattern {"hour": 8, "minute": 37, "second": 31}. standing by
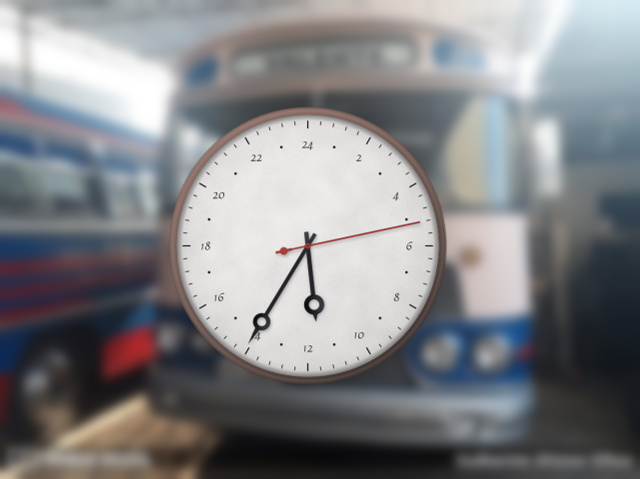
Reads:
{"hour": 11, "minute": 35, "second": 13}
